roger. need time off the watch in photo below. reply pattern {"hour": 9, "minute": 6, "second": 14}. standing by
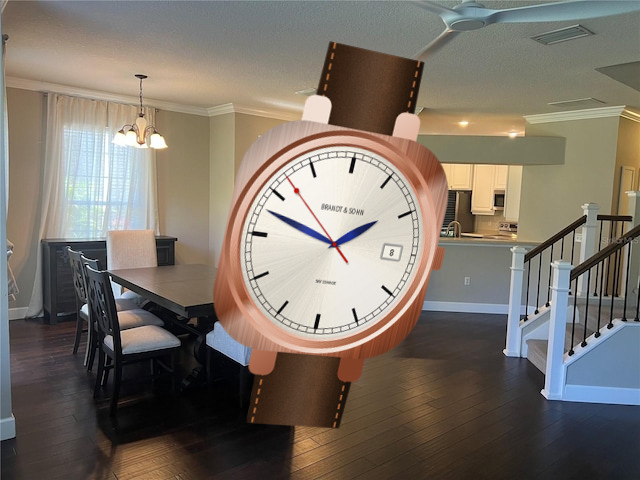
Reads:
{"hour": 1, "minute": 47, "second": 52}
